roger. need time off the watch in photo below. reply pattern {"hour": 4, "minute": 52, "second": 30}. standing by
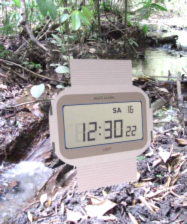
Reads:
{"hour": 12, "minute": 30, "second": 22}
